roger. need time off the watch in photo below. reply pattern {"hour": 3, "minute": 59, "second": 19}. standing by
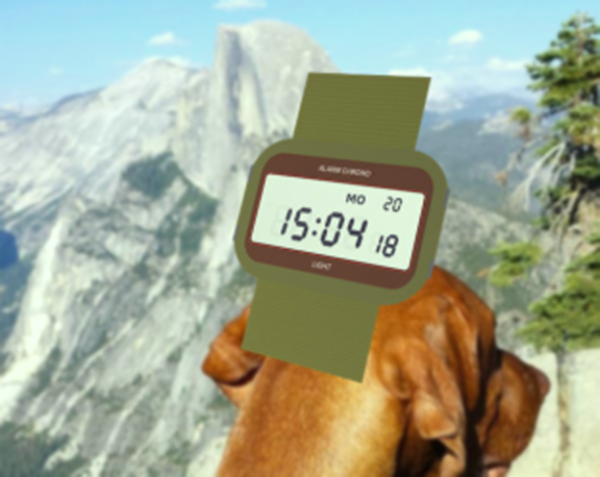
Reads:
{"hour": 15, "minute": 4, "second": 18}
